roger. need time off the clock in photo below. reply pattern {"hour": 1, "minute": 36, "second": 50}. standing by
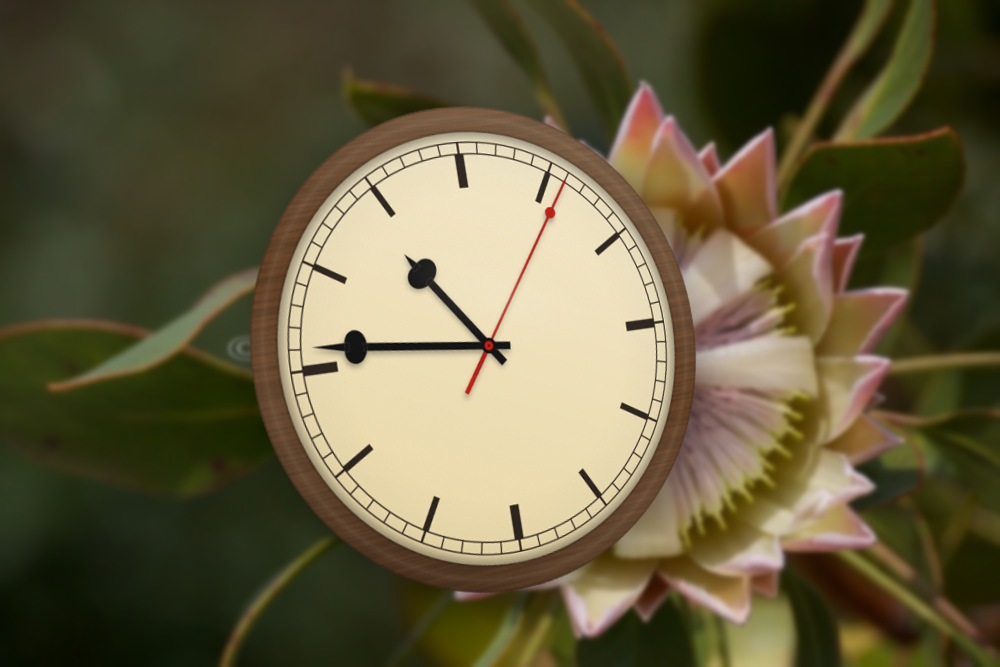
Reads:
{"hour": 10, "minute": 46, "second": 6}
